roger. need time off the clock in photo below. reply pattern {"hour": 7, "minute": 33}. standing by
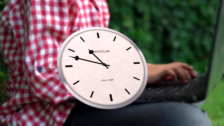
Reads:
{"hour": 10, "minute": 48}
